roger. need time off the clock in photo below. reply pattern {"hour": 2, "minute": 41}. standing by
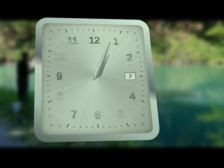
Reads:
{"hour": 1, "minute": 4}
